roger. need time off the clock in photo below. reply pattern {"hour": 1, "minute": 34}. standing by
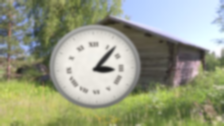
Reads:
{"hour": 3, "minute": 7}
